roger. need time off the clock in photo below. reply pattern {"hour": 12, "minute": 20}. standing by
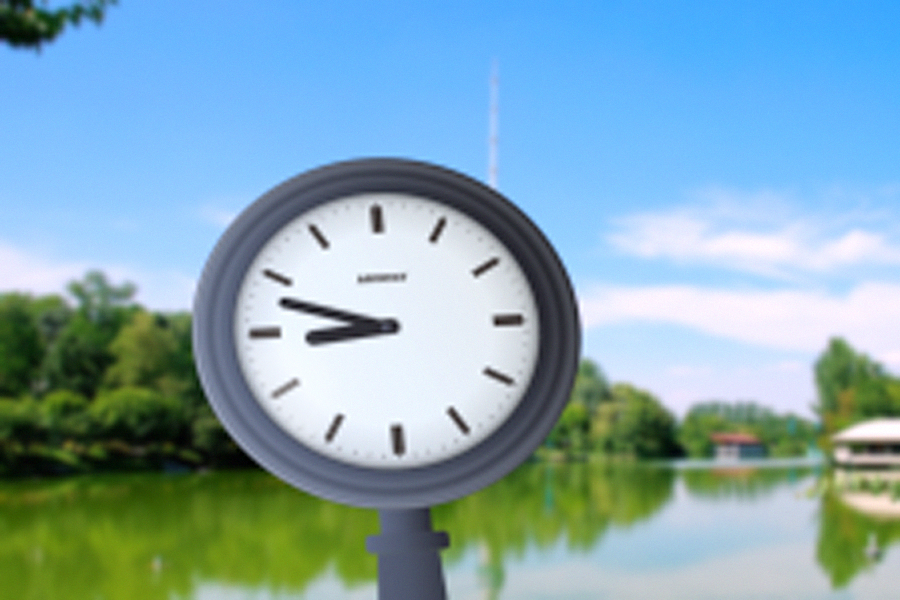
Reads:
{"hour": 8, "minute": 48}
